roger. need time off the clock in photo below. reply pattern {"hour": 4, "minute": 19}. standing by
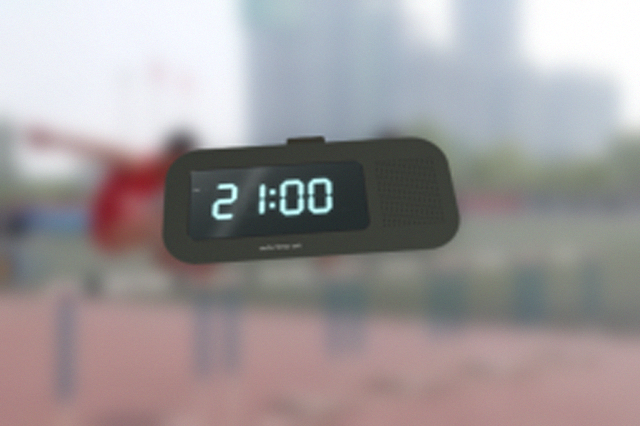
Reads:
{"hour": 21, "minute": 0}
